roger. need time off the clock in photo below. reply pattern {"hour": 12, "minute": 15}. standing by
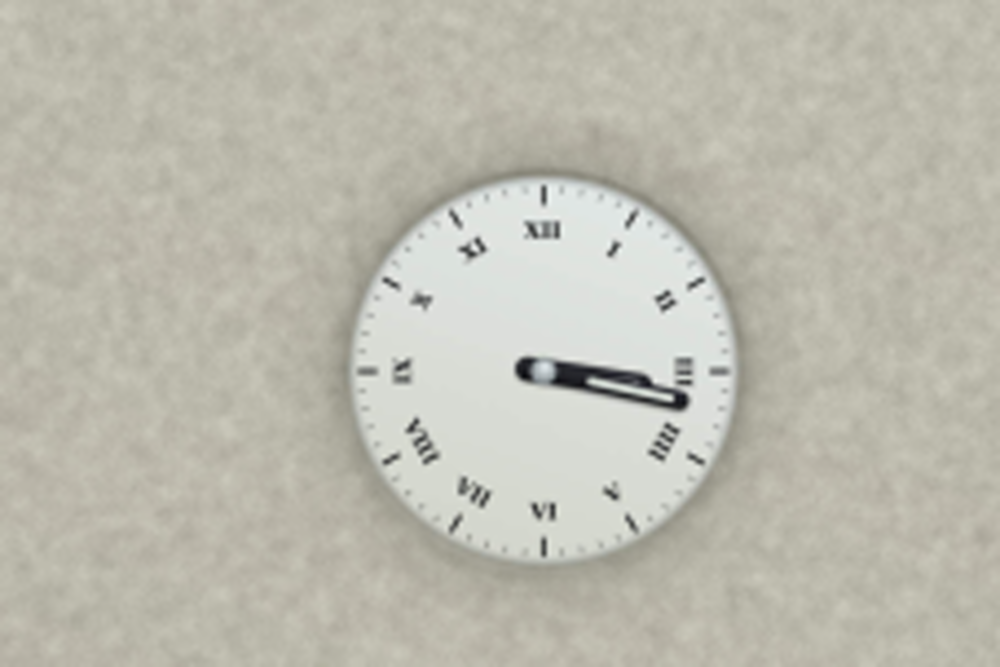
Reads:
{"hour": 3, "minute": 17}
